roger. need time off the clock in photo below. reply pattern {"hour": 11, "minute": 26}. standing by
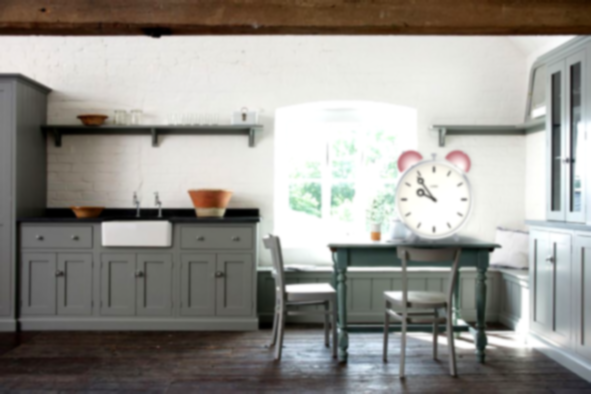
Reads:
{"hour": 9, "minute": 54}
